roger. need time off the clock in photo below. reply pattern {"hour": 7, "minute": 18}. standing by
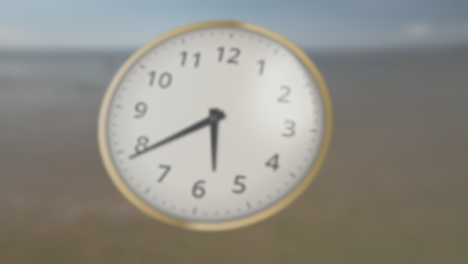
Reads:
{"hour": 5, "minute": 39}
